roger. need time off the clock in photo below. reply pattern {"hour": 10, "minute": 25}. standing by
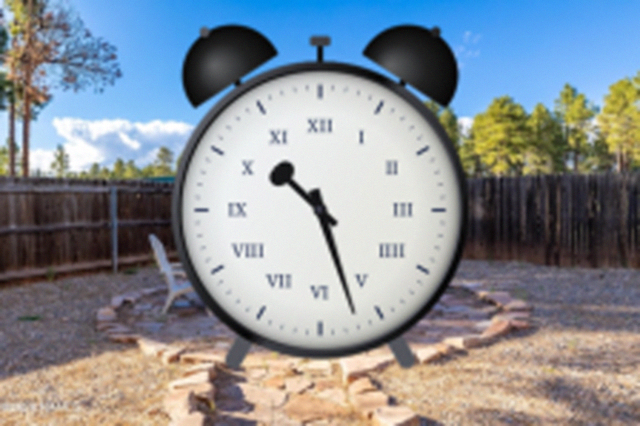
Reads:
{"hour": 10, "minute": 27}
